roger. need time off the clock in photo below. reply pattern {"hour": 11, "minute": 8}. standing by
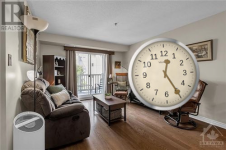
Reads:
{"hour": 12, "minute": 25}
